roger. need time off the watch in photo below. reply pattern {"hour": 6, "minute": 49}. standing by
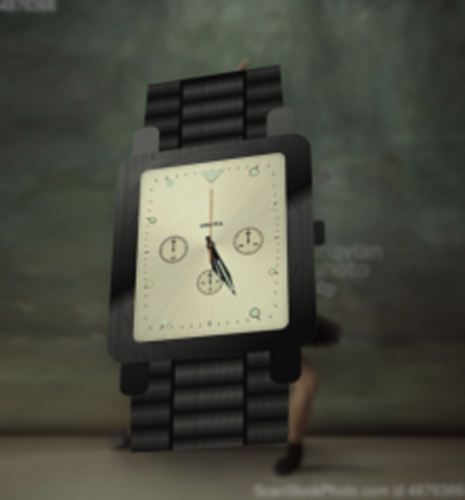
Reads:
{"hour": 5, "minute": 26}
